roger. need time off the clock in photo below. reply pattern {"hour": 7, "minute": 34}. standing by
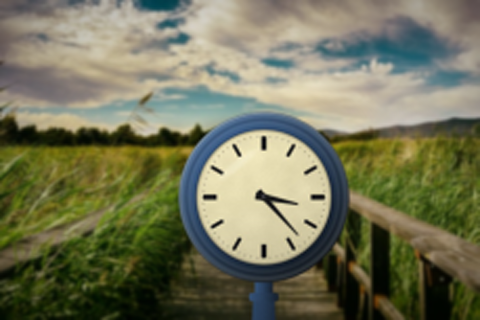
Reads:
{"hour": 3, "minute": 23}
